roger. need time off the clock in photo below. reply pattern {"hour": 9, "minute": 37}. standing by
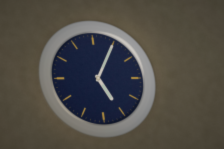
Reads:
{"hour": 5, "minute": 5}
